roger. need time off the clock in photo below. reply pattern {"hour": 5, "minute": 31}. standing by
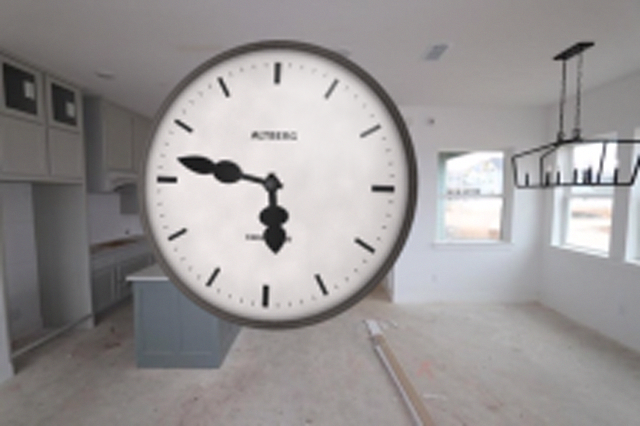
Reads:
{"hour": 5, "minute": 47}
